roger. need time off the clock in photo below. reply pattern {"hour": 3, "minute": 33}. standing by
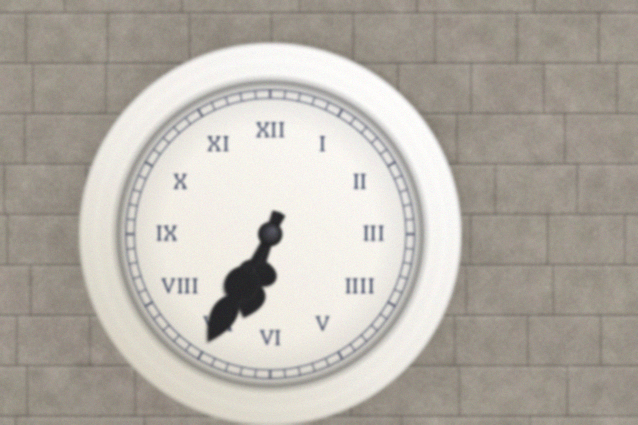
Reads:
{"hour": 6, "minute": 35}
